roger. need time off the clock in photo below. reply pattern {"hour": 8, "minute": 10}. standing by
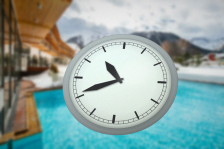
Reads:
{"hour": 10, "minute": 41}
